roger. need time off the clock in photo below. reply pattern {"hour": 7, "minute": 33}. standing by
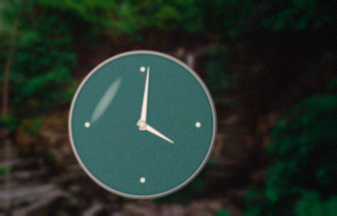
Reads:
{"hour": 4, "minute": 1}
